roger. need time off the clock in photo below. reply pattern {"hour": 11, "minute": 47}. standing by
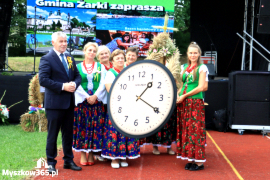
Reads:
{"hour": 1, "minute": 20}
